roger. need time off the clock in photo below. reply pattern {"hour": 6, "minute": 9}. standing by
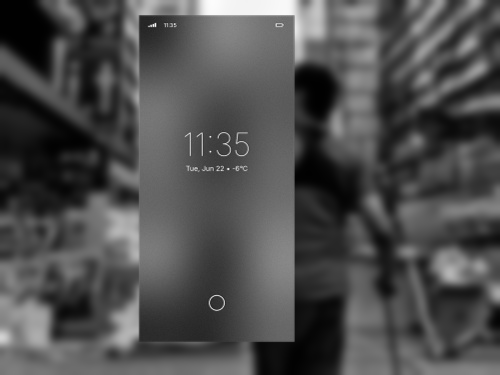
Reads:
{"hour": 11, "minute": 35}
